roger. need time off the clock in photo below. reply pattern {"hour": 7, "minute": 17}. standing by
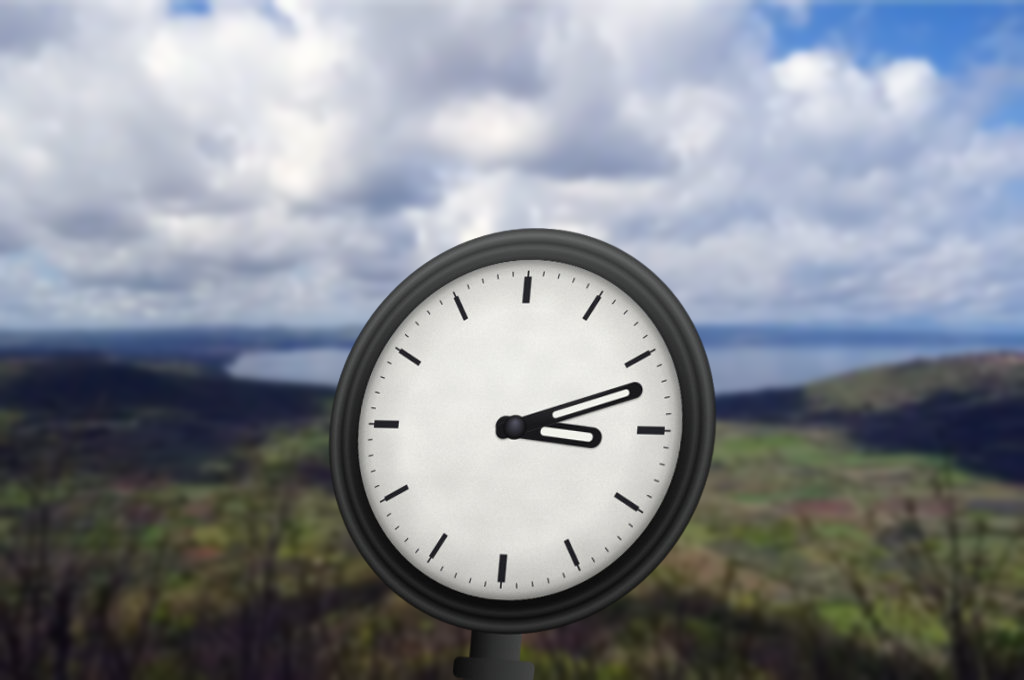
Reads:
{"hour": 3, "minute": 12}
